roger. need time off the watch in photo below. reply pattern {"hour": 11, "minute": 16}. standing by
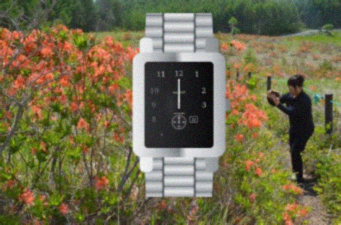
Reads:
{"hour": 12, "minute": 0}
